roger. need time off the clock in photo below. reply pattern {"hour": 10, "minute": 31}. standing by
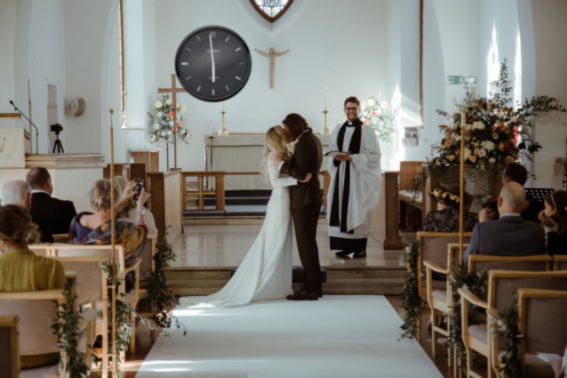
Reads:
{"hour": 5, "minute": 59}
